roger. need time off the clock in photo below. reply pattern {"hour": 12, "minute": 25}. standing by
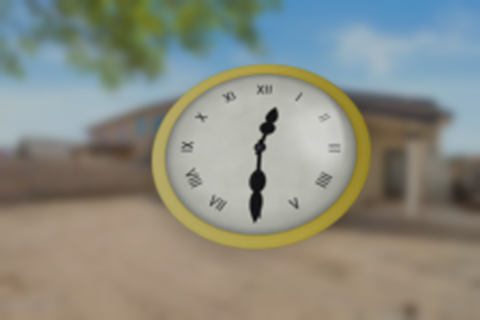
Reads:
{"hour": 12, "minute": 30}
